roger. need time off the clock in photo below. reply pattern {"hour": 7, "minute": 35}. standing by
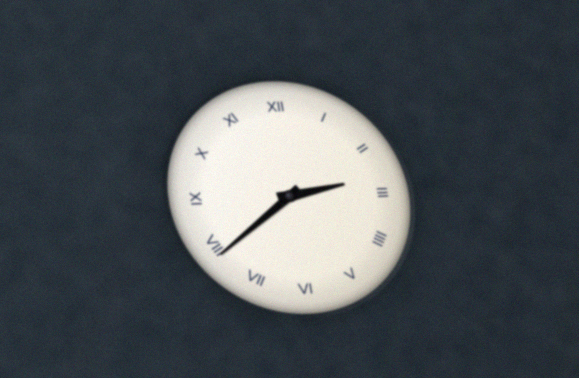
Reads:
{"hour": 2, "minute": 39}
